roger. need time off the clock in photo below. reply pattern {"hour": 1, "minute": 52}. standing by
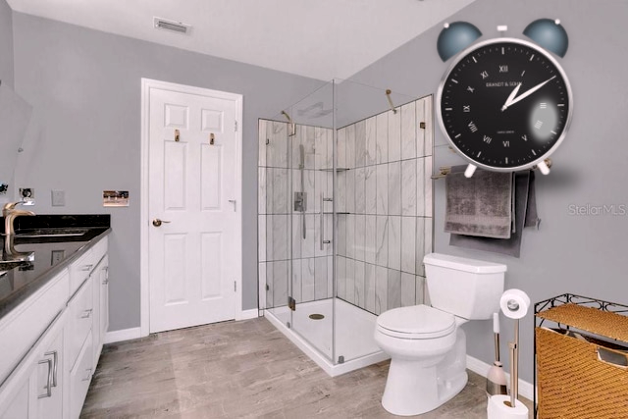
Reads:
{"hour": 1, "minute": 10}
